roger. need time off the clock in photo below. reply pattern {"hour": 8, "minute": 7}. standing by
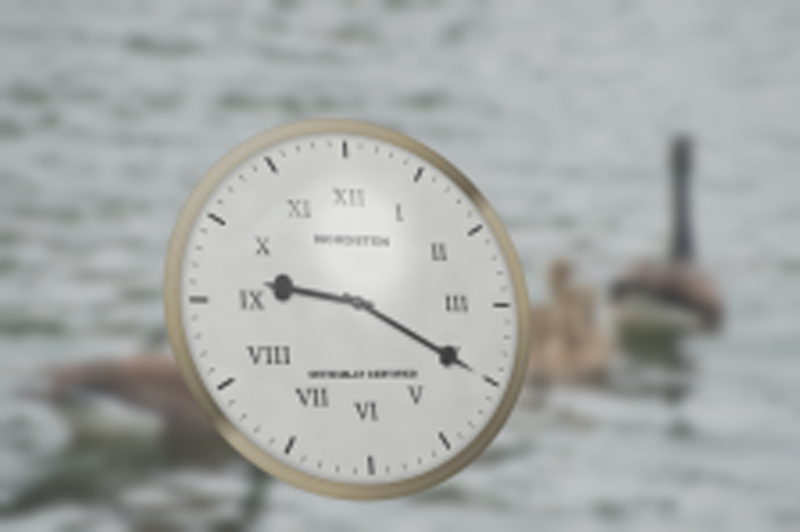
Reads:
{"hour": 9, "minute": 20}
